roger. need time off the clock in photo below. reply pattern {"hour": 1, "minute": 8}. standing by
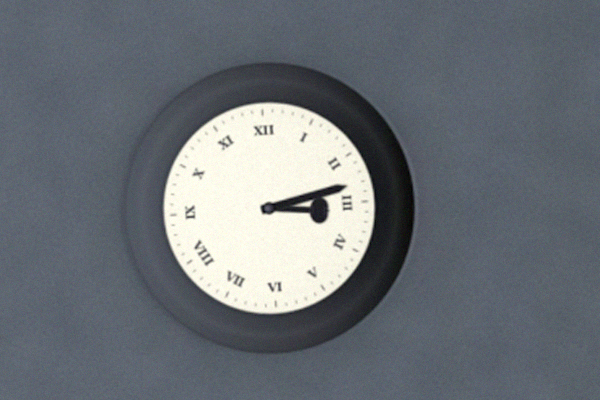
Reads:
{"hour": 3, "minute": 13}
